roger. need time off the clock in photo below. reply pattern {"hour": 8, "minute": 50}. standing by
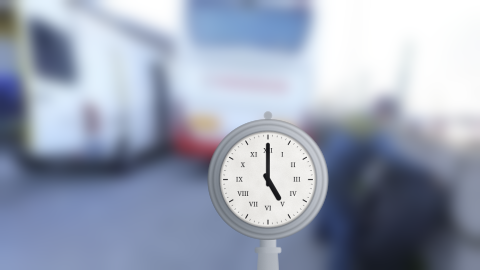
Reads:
{"hour": 5, "minute": 0}
